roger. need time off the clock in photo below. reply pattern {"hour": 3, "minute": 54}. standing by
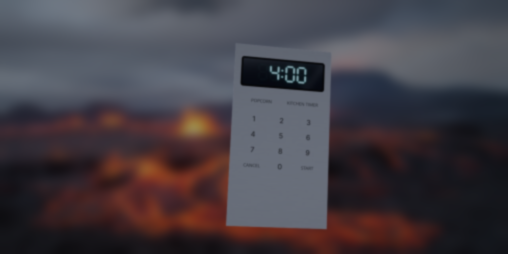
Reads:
{"hour": 4, "minute": 0}
